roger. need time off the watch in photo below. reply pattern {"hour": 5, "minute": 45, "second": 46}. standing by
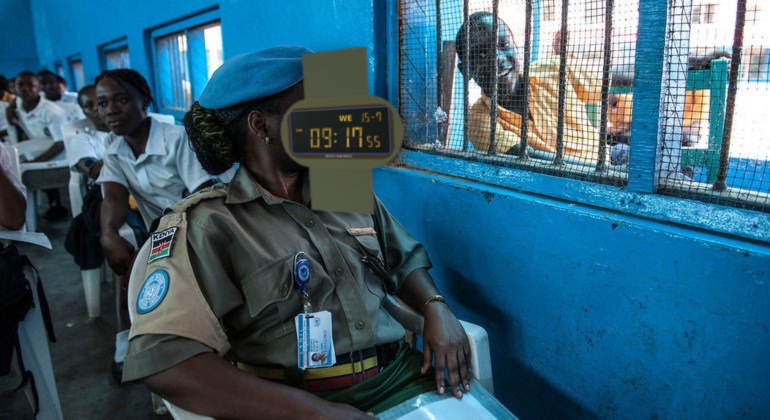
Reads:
{"hour": 9, "minute": 17, "second": 55}
